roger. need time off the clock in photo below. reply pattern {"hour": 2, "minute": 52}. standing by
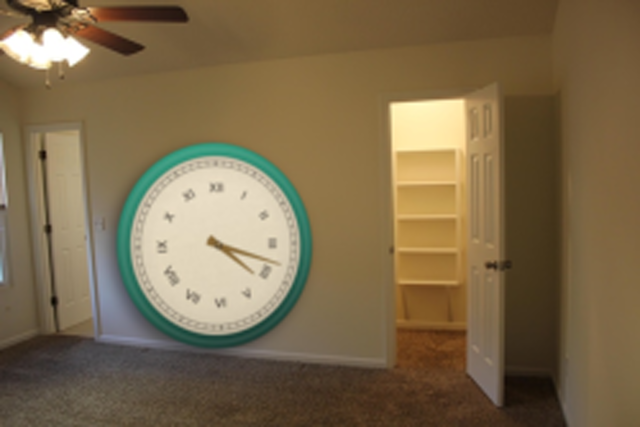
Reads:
{"hour": 4, "minute": 18}
